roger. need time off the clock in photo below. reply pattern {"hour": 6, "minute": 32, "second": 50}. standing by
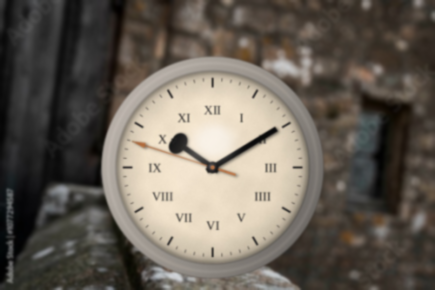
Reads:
{"hour": 10, "minute": 9, "second": 48}
